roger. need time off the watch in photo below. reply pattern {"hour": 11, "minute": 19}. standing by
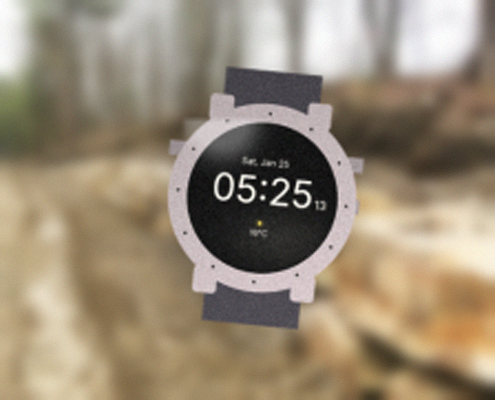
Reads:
{"hour": 5, "minute": 25}
